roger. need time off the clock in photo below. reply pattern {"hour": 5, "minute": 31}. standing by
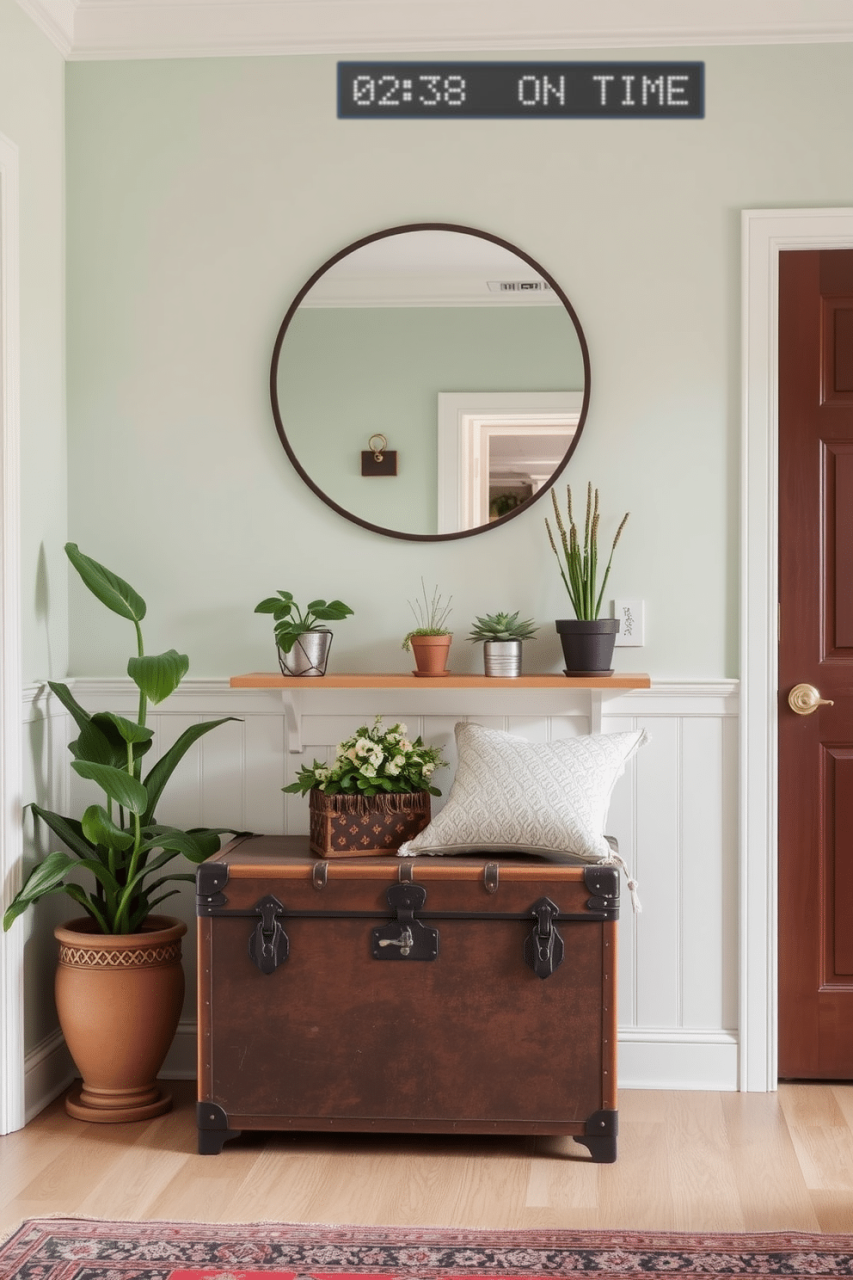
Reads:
{"hour": 2, "minute": 38}
